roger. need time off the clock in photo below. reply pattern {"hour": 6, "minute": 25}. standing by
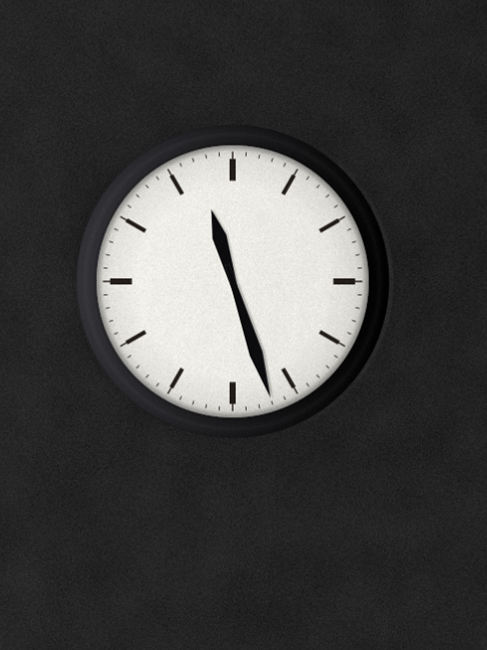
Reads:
{"hour": 11, "minute": 27}
